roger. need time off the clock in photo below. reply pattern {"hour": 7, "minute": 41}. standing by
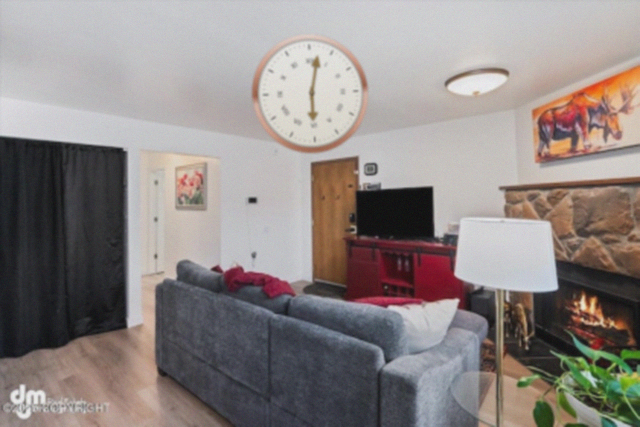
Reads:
{"hour": 6, "minute": 2}
